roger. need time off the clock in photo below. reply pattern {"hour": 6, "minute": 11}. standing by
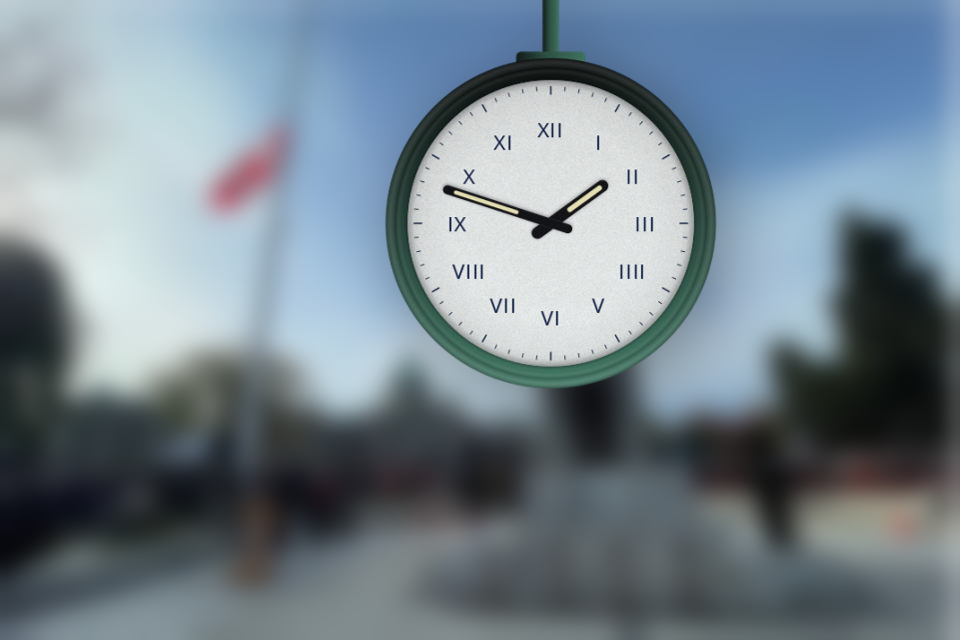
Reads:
{"hour": 1, "minute": 48}
